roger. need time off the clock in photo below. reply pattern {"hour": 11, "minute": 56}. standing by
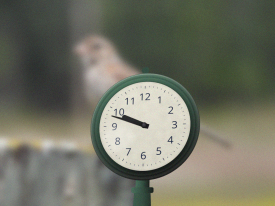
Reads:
{"hour": 9, "minute": 48}
